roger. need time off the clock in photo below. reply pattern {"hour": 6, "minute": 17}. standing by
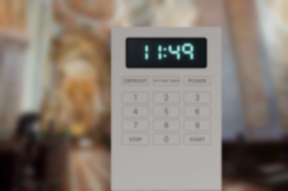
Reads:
{"hour": 11, "minute": 49}
